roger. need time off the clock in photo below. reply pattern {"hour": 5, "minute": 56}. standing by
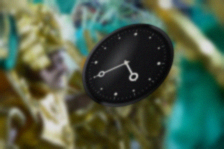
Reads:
{"hour": 4, "minute": 40}
